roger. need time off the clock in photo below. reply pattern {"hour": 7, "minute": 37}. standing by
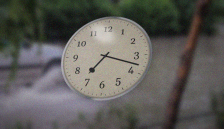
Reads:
{"hour": 7, "minute": 18}
